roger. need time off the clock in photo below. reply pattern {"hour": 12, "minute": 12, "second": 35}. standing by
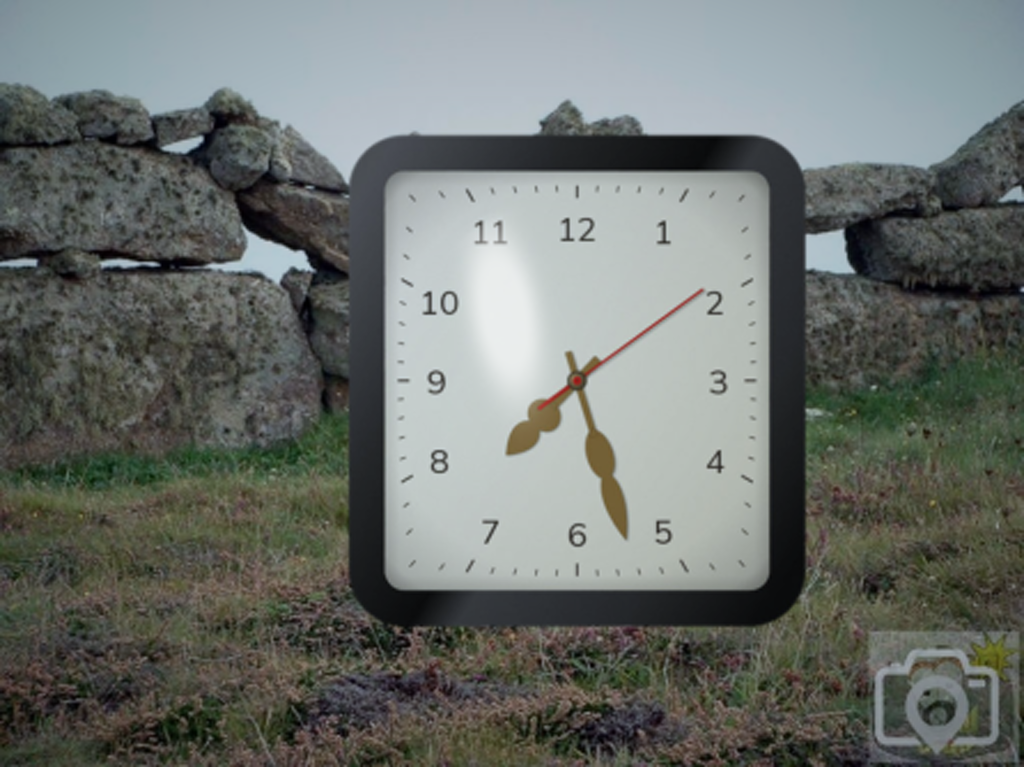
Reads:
{"hour": 7, "minute": 27, "second": 9}
